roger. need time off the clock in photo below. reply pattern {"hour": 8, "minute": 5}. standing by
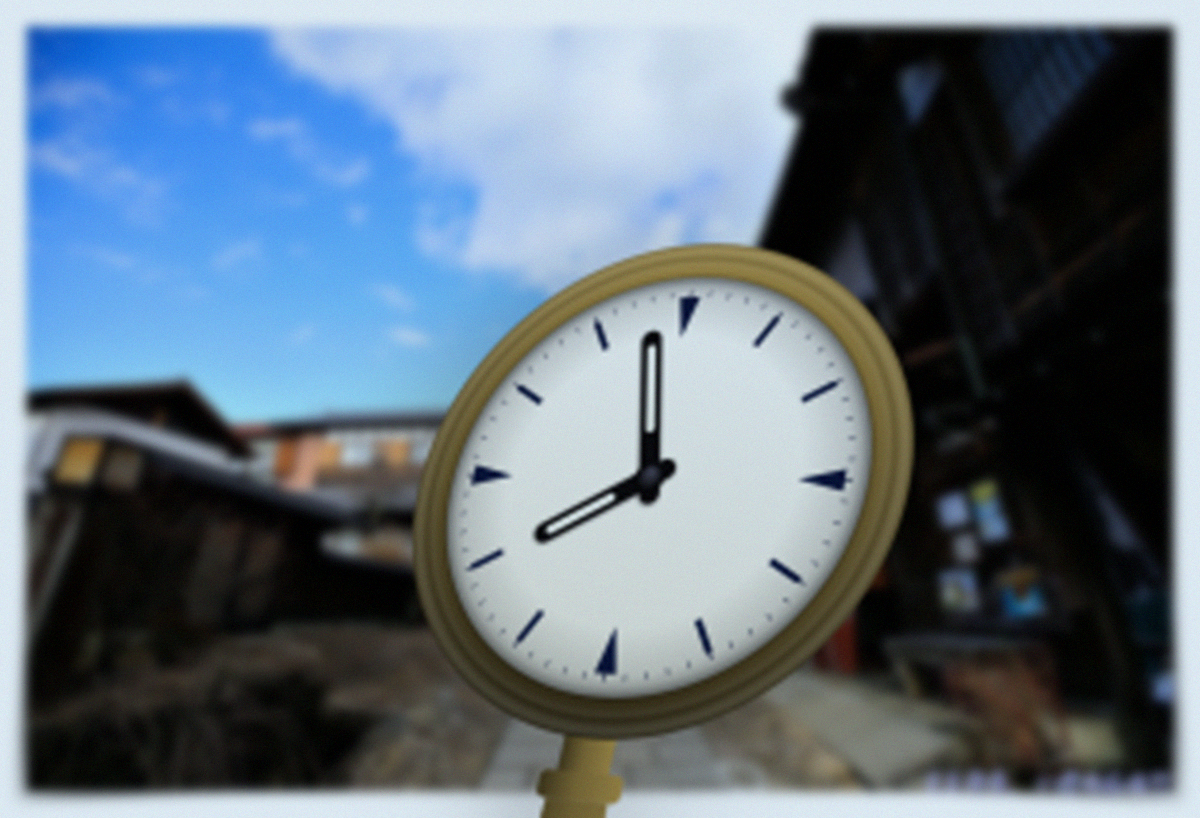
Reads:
{"hour": 7, "minute": 58}
